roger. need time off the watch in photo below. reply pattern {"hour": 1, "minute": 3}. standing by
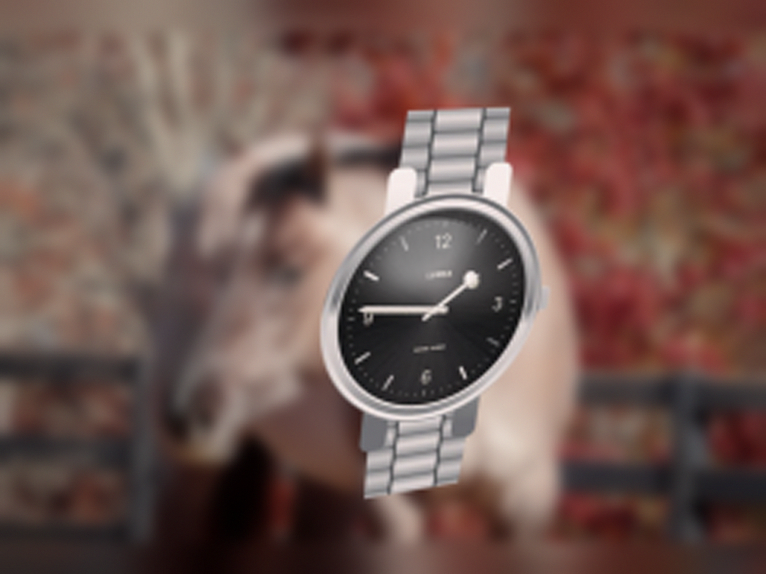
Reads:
{"hour": 1, "minute": 46}
